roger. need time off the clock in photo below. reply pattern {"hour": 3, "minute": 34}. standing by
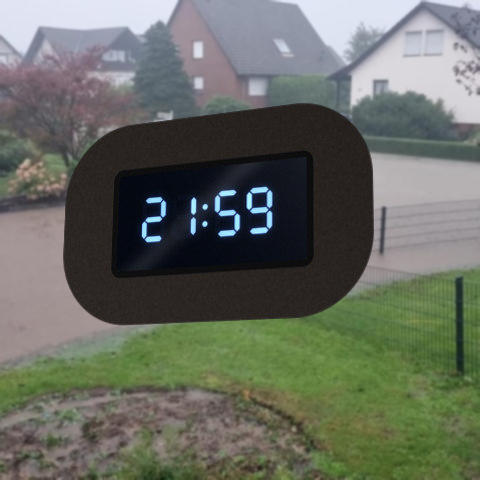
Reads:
{"hour": 21, "minute": 59}
